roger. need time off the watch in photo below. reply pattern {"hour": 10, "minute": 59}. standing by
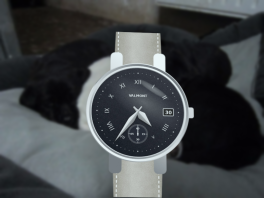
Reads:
{"hour": 4, "minute": 36}
